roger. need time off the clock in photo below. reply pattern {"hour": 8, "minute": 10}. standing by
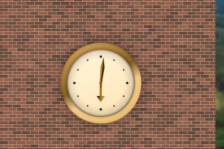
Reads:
{"hour": 6, "minute": 1}
